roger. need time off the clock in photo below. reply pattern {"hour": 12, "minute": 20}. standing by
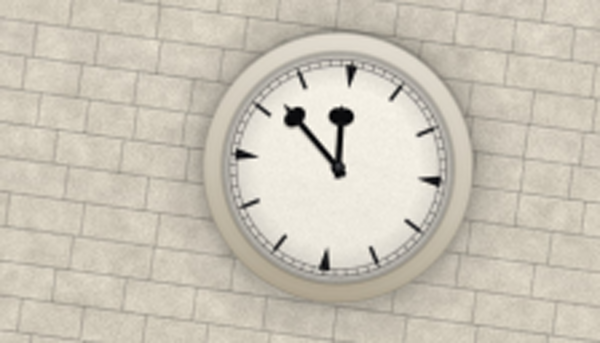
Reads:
{"hour": 11, "minute": 52}
